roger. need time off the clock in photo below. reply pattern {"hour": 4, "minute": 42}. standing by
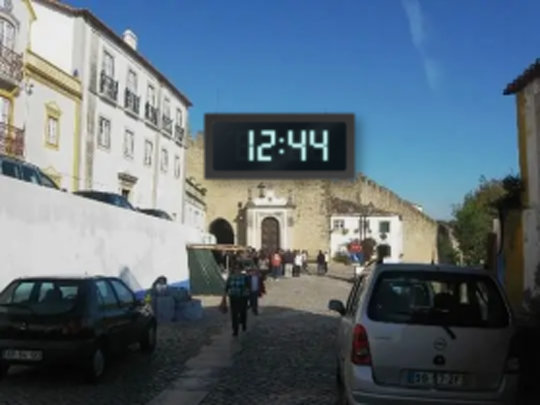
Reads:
{"hour": 12, "minute": 44}
